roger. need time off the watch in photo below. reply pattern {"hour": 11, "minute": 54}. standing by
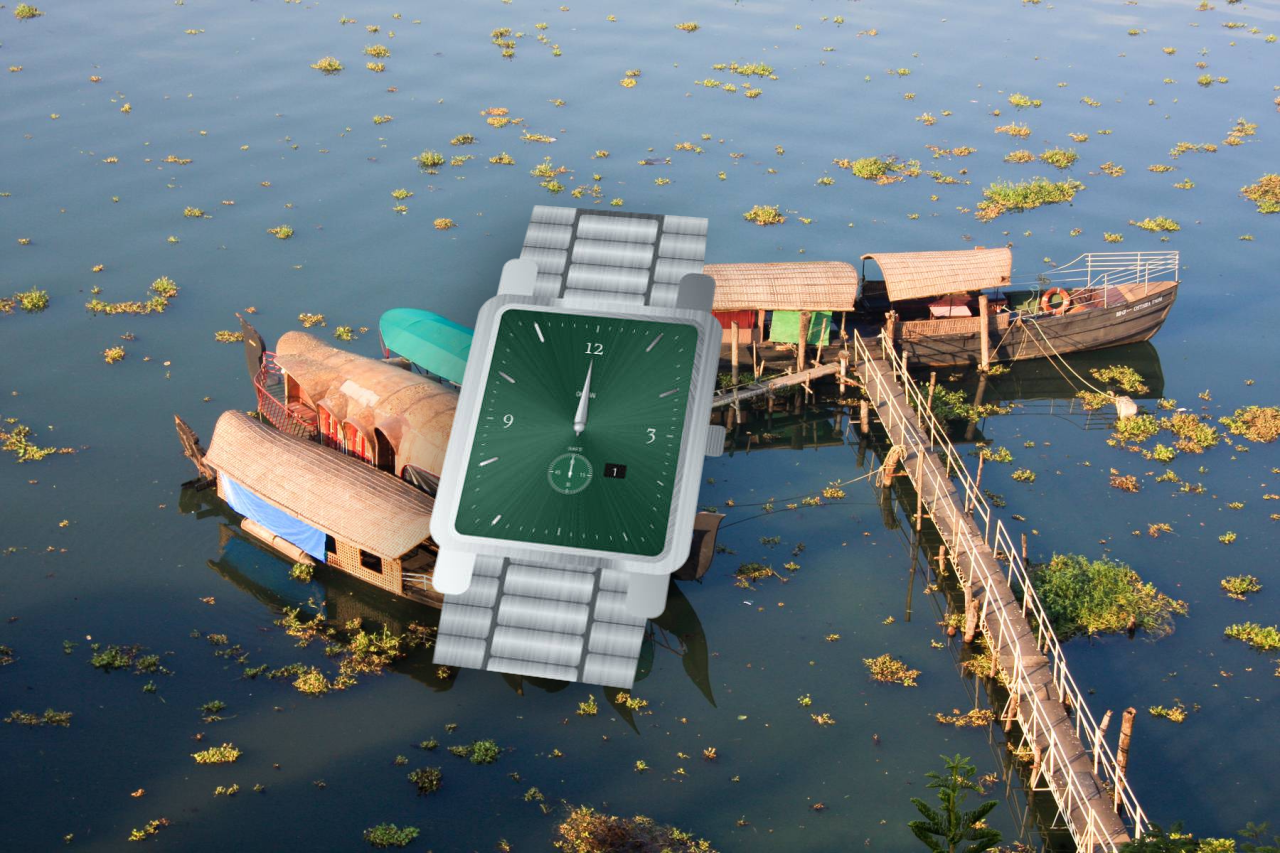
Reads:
{"hour": 12, "minute": 0}
